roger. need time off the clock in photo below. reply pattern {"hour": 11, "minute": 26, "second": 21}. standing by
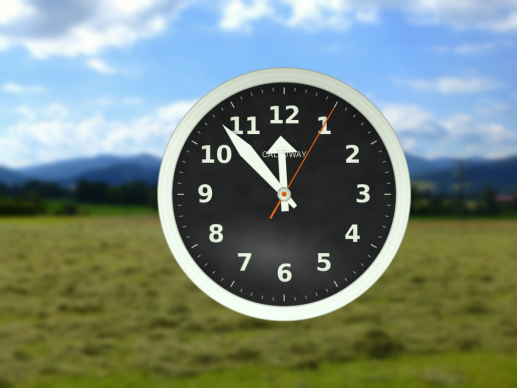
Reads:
{"hour": 11, "minute": 53, "second": 5}
